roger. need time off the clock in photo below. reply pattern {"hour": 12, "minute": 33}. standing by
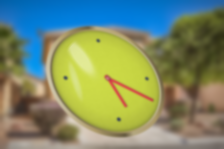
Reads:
{"hour": 5, "minute": 20}
